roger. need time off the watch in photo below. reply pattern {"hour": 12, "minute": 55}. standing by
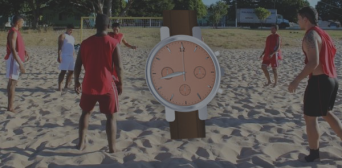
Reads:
{"hour": 8, "minute": 43}
